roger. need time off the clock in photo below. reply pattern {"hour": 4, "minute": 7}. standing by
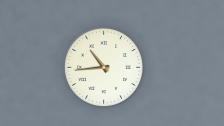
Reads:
{"hour": 10, "minute": 44}
